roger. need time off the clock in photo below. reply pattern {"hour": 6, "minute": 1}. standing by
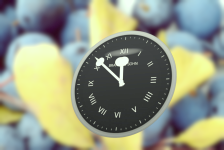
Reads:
{"hour": 11, "minute": 52}
